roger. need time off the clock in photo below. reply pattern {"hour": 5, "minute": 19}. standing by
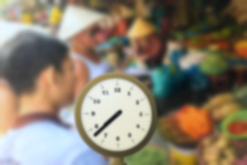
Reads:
{"hour": 7, "minute": 38}
